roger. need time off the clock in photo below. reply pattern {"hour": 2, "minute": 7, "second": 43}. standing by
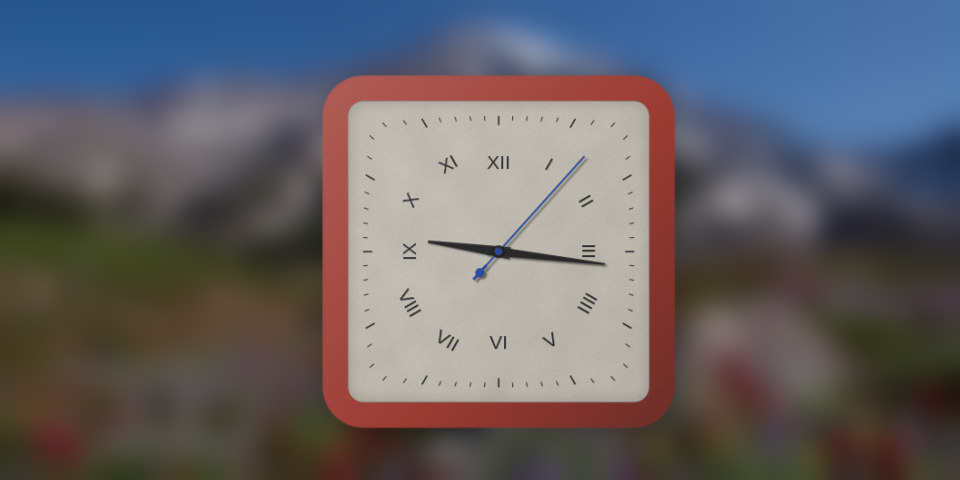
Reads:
{"hour": 9, "minute": 16, "second": 7}
